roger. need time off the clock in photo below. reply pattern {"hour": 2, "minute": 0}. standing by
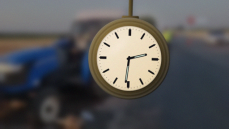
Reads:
{"hour": 2, "minute": 31}
